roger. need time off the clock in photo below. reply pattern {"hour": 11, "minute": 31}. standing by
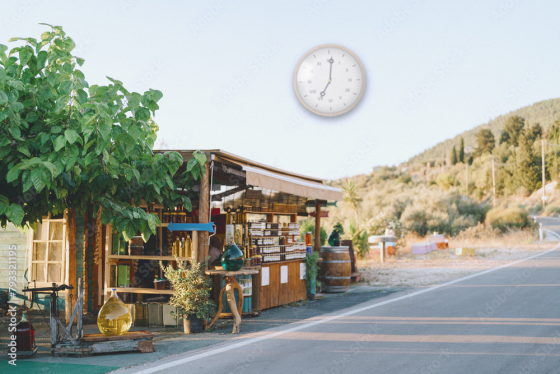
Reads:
{"hour": 7, "minute": 1}
